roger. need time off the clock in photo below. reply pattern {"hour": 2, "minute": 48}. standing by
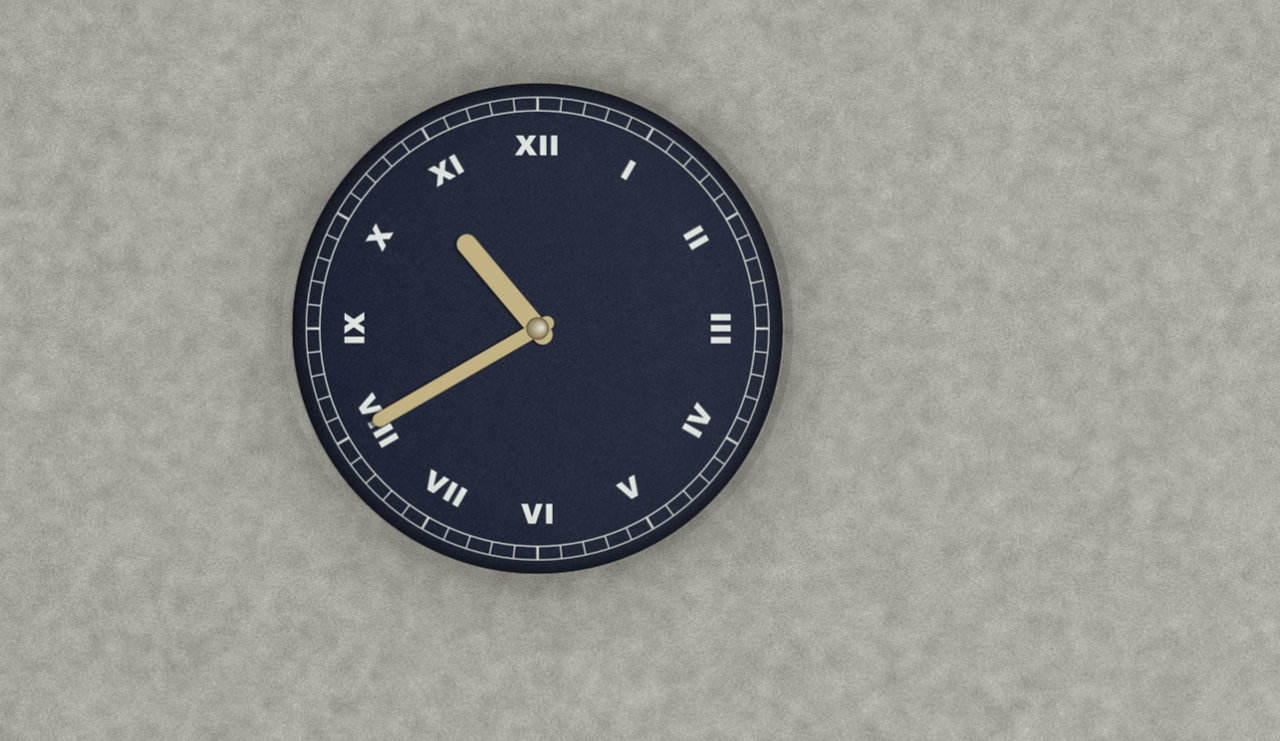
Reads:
{"hour": 10, "minute": 40}
